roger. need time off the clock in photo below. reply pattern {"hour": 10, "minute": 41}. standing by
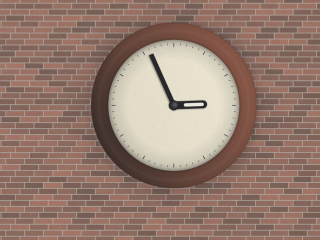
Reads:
{"hour": 2, "minute": 56}
